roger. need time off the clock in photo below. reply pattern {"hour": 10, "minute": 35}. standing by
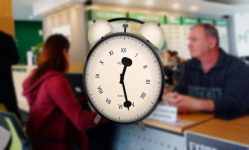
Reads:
{"hour": 12, "minute": 27}
